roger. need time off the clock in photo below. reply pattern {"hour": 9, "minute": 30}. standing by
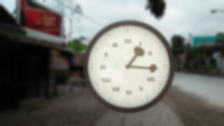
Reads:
{"hour": 1, "minute": 16}
